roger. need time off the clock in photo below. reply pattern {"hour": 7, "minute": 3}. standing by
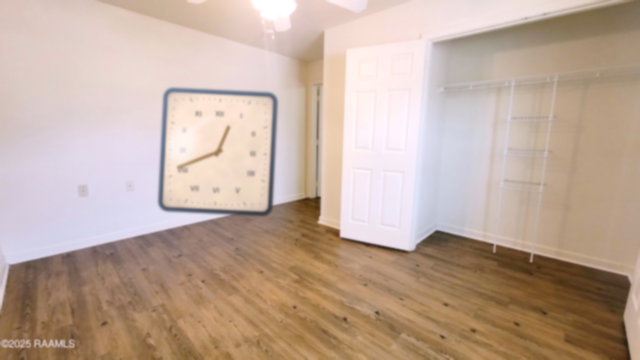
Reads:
{"hour": 12, "minute": 41}
